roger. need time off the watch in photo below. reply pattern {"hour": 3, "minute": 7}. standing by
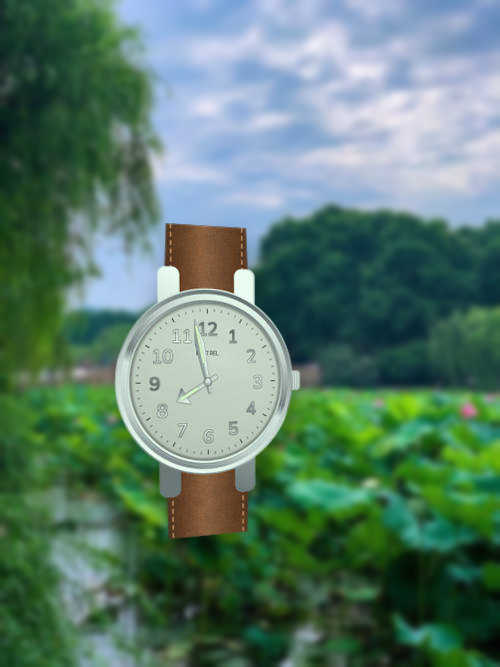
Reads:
{"hour": 7, "minute": 58}
